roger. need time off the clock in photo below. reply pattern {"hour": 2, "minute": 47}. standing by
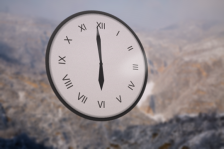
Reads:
{"hour": 5, "minute": 59}
